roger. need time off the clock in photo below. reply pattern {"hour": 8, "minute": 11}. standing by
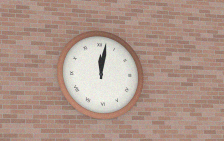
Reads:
{"hour": 12, "minute": 2}
